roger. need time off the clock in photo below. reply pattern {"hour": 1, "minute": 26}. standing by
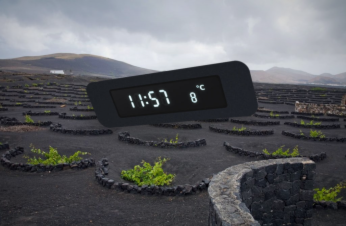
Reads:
{"hour": 11, "minute": 57}
